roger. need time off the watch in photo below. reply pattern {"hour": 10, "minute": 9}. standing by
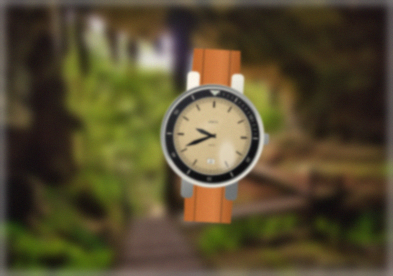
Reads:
{"hour": 9, "minute": 41}
